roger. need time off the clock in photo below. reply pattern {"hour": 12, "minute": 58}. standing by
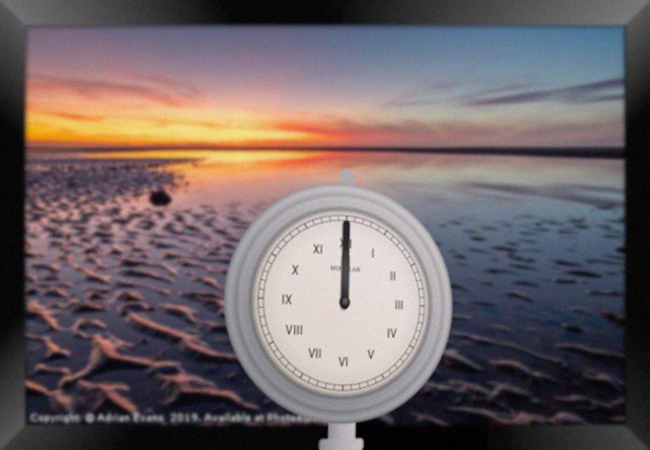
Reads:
{"hour": 12, "minute": 0}
